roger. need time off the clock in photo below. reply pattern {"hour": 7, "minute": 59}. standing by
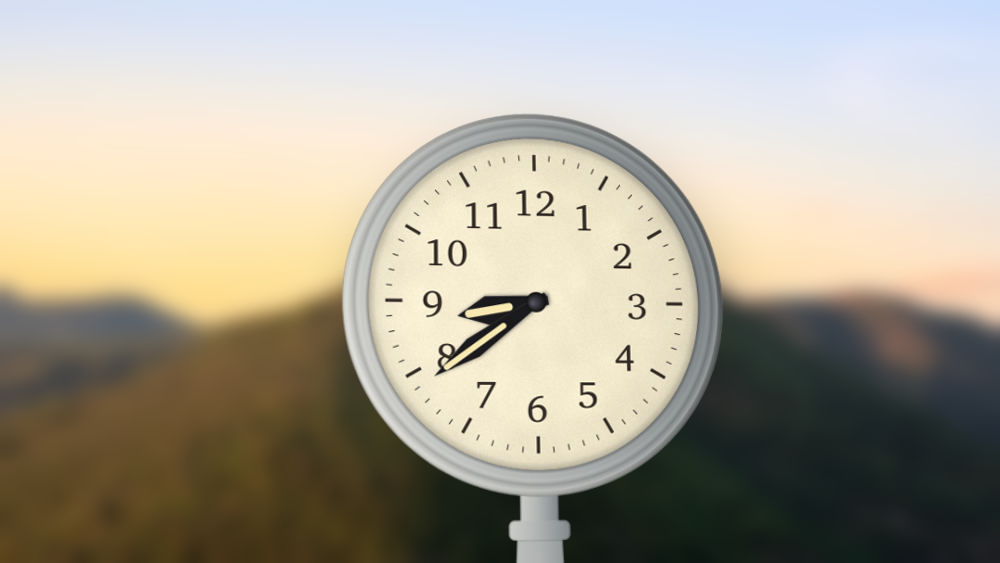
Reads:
{"hour": 8, "minute": 39}
